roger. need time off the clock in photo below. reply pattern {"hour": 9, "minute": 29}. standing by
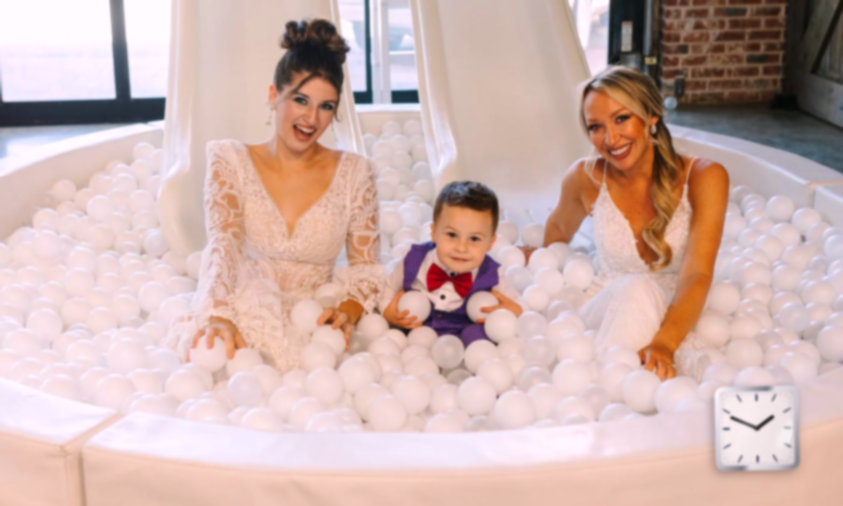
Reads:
{"hour": 1, "minute": 49}
